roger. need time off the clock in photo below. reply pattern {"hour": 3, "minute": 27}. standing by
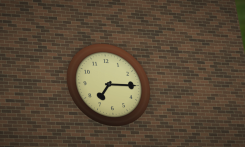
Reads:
{"hour": 7, "minute": 15}
